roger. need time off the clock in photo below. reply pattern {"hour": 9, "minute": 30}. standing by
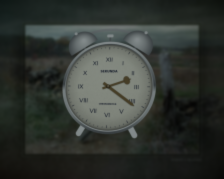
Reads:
{"hour": 2, "minute": 21}
